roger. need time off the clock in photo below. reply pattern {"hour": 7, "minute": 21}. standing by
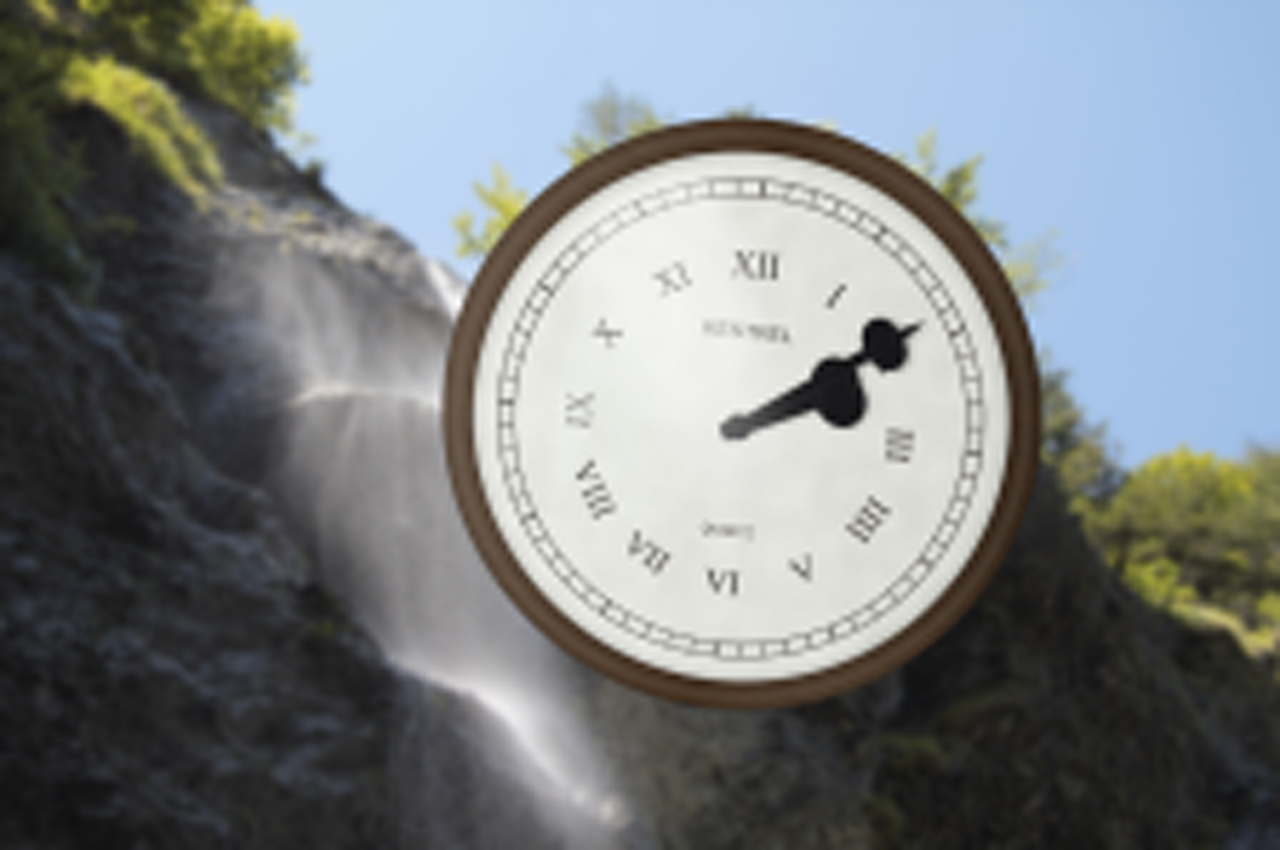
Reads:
{"hour": 2, "minute": 9}
